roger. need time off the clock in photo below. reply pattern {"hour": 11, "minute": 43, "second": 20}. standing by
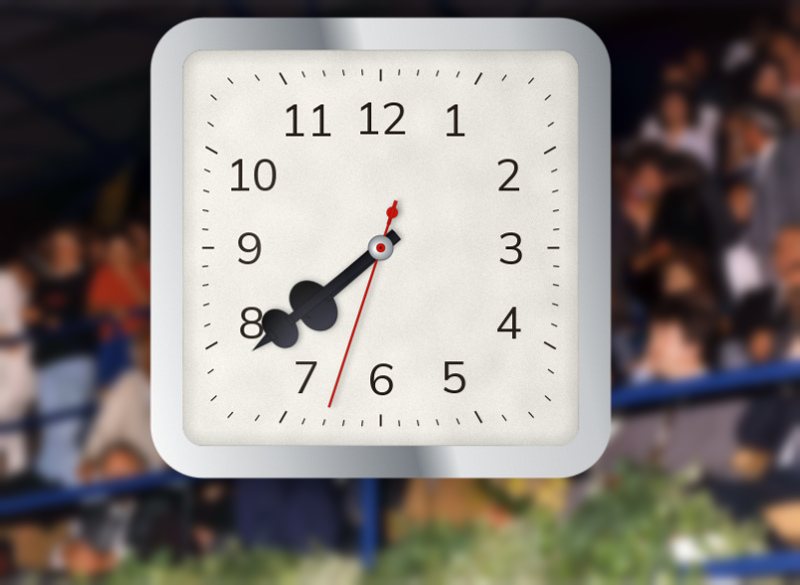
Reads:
{"hour": 7, "minute": 38, "second": 33}
